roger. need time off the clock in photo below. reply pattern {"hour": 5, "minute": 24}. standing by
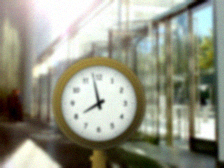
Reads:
{"hour": 7, "minute": 58}
